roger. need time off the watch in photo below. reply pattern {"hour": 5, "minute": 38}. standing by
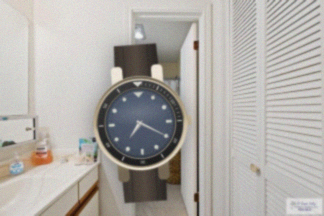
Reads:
{"hour": 7, "minute": 20}
